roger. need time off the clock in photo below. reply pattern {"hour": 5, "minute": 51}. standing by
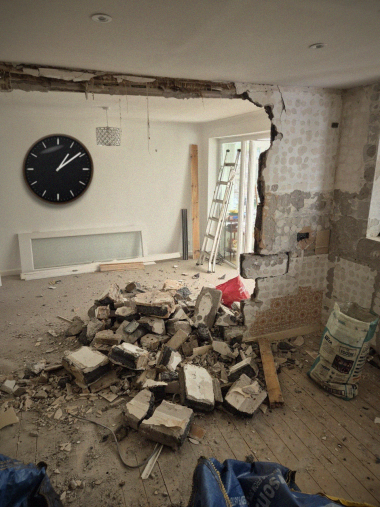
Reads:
{"hour": 1, "minute": 9}
